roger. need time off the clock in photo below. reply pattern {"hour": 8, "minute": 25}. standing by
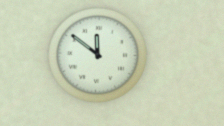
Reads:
{"hour": 11, "minute": 51}
